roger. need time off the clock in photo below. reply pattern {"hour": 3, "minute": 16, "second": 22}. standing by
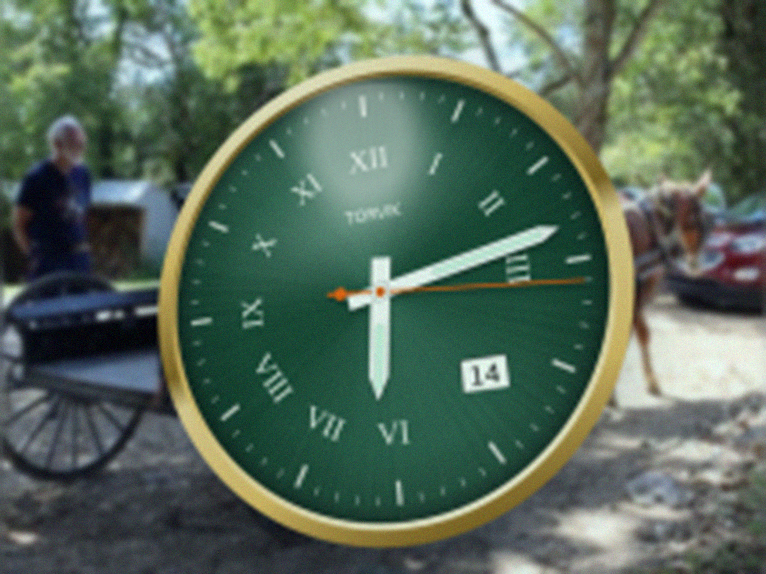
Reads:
{"hour": 6, "minute": 13, "second": 16}
